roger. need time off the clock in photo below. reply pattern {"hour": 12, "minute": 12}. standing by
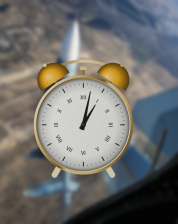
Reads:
{"hour": 1, "minute": 2}
